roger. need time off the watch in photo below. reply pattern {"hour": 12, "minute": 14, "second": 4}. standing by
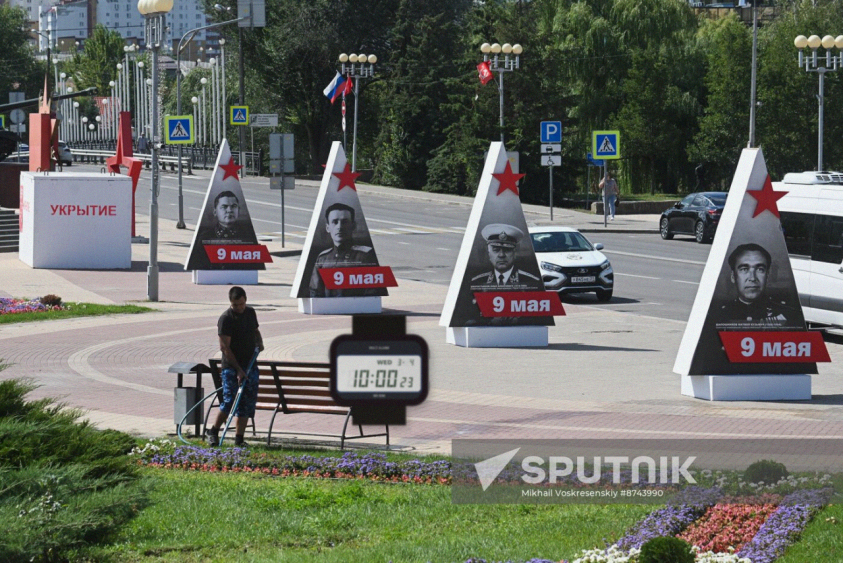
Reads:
{"hour": 10, "minute": 0, "second": 23}
